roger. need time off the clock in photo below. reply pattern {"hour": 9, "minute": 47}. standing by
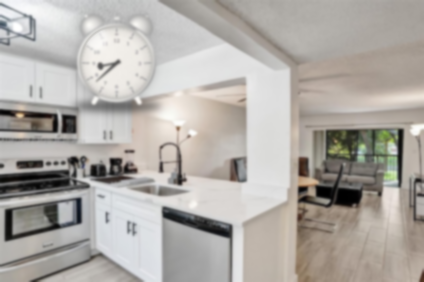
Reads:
{"hour": 8, "minute": 38}
